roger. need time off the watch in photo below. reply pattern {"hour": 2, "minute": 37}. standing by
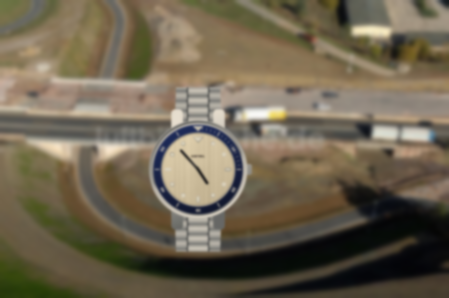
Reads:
{"hour": 4, "minute": 53}
